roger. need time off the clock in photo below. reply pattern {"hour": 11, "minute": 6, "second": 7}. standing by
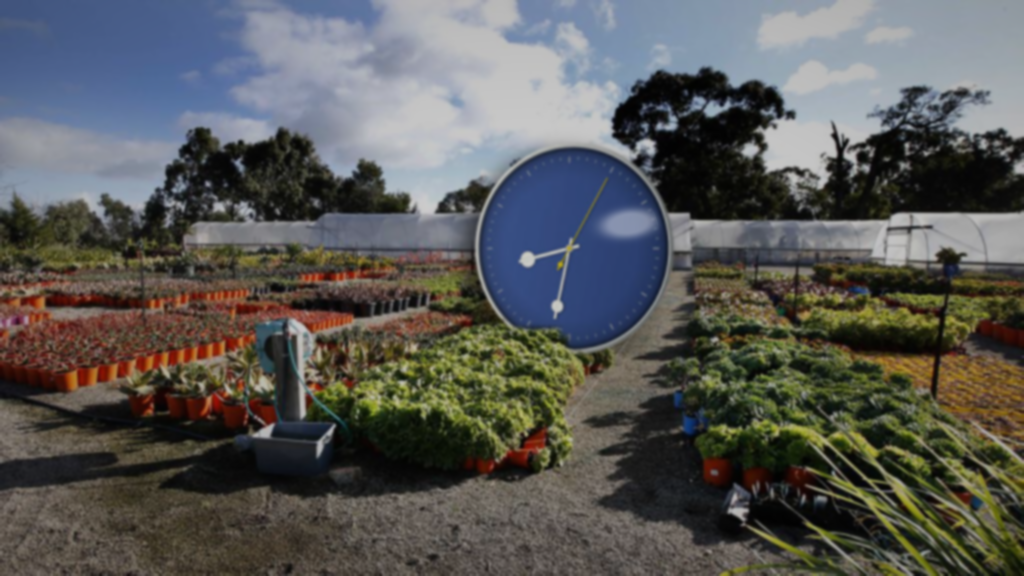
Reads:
{"hour": 8, "minute": 32, "second": 5}
